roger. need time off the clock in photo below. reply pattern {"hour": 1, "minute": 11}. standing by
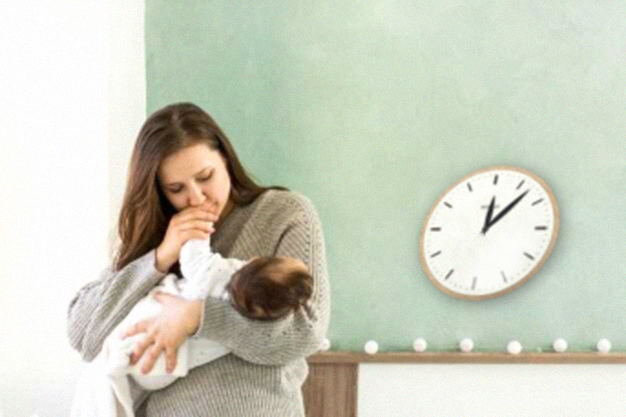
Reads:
{"hour": 12, "minute": 7}
